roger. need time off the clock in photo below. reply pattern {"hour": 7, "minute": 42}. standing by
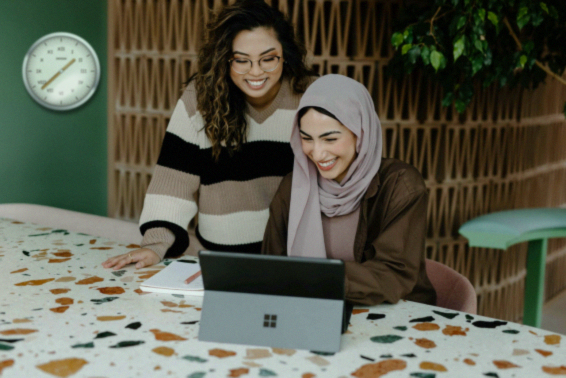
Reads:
{"hour": 1, "minute": 38}
